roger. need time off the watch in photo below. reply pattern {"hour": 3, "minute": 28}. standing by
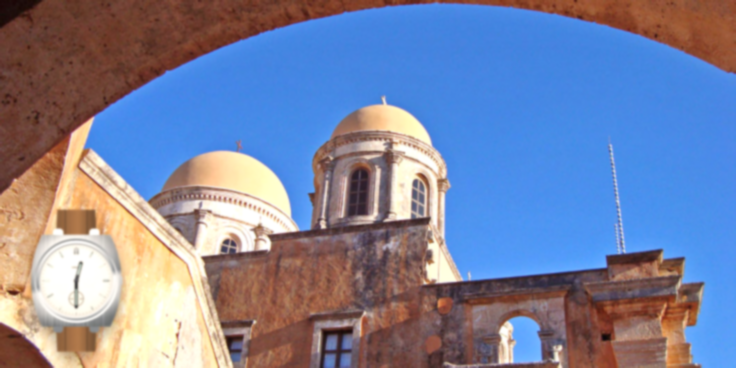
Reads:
{"hour": 12, "minute": 30}
